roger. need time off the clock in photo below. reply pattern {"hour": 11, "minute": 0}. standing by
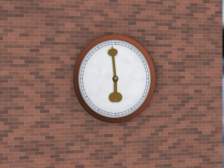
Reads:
{"hour": 5, "minute": 59}
